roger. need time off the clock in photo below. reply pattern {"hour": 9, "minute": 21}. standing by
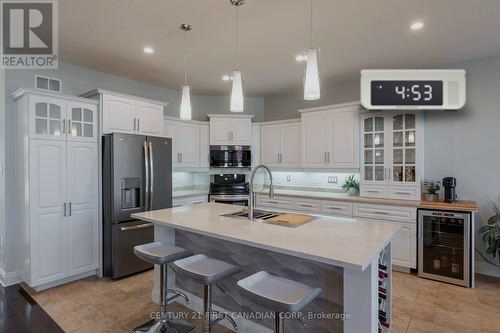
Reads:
{"hour": 4, "minute": 53}
